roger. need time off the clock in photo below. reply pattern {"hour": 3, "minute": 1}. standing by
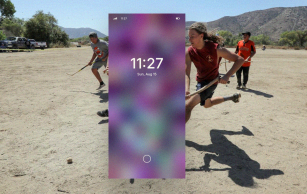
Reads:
{"hour": 11, "minute": 27}
